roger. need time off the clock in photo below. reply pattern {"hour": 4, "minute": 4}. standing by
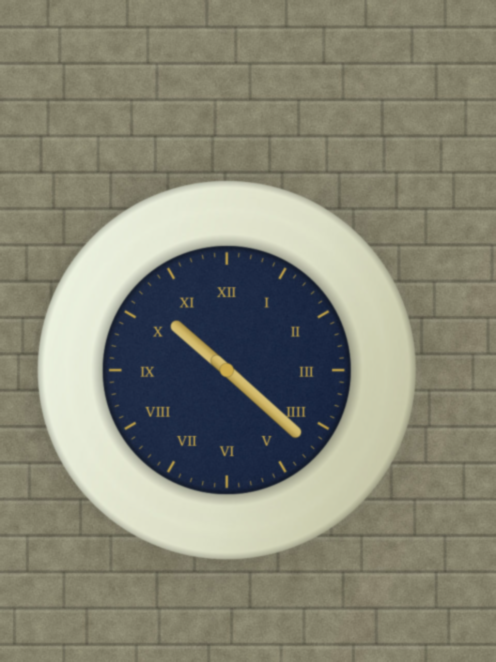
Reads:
{"hour": 10, "minute": 22}
